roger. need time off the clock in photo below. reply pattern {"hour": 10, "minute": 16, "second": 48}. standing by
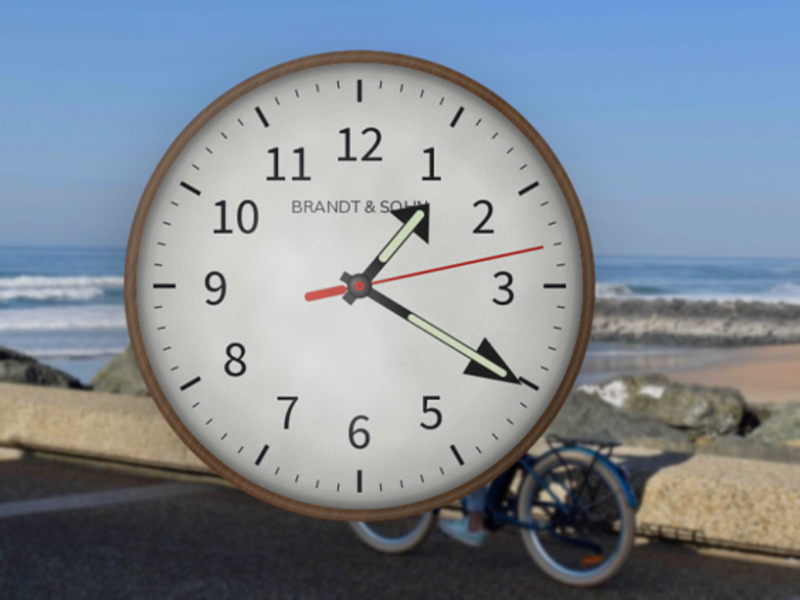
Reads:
{"hour": 1, "minute": 20, "second": 13}
